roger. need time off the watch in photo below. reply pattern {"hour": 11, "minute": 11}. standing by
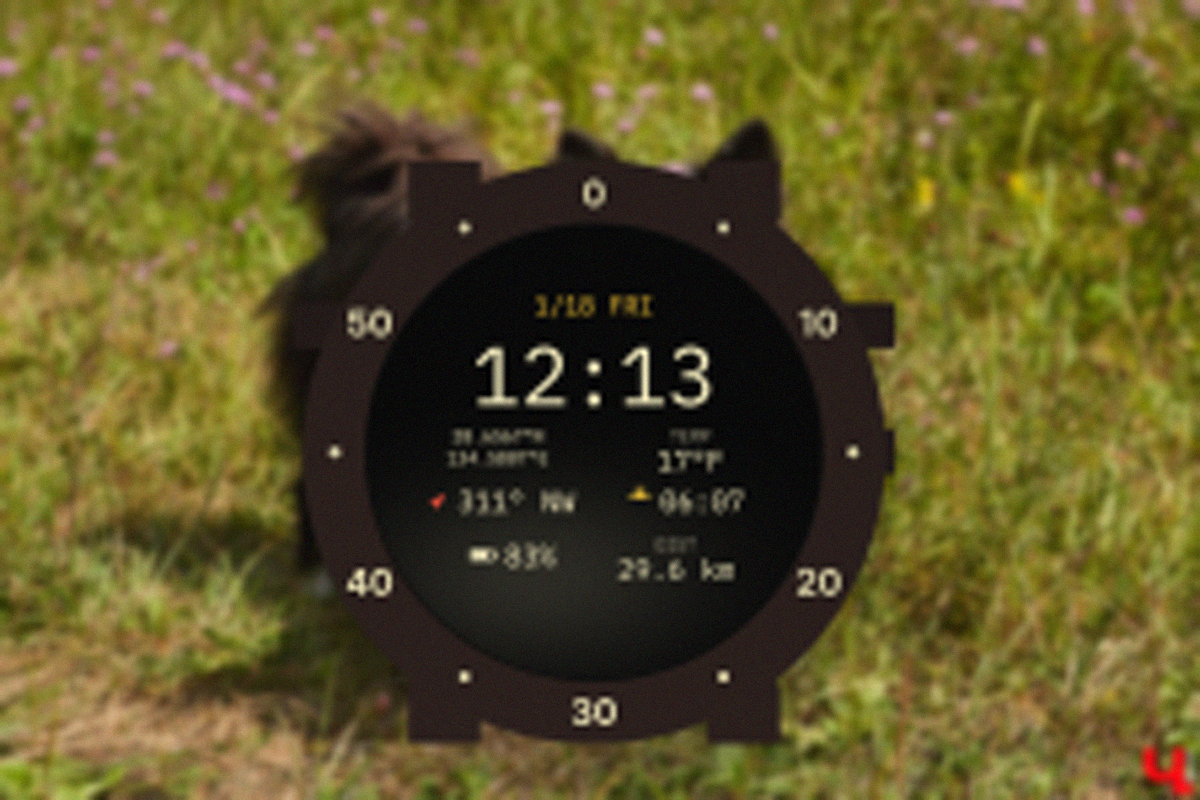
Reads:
{"hour": 12, "minute": 13}
